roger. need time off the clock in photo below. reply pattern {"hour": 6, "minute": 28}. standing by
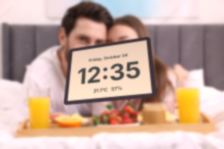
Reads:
{"hour": 12, "minute": 35}
